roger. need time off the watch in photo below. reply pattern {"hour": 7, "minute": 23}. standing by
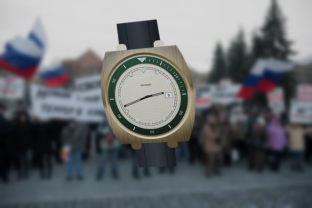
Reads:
{"hour": 2, "minute": 42}
